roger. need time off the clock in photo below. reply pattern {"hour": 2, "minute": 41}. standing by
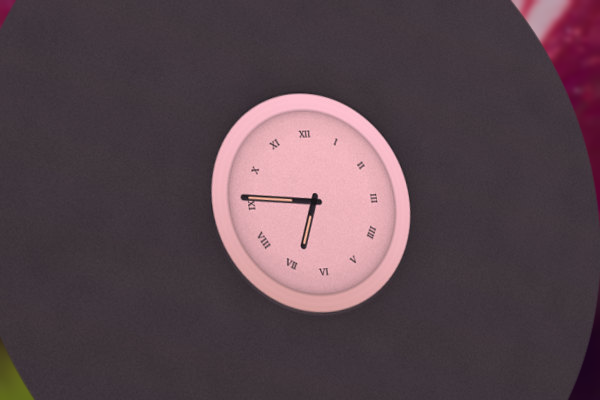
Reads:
{"hour": 6, "minute": 46}
